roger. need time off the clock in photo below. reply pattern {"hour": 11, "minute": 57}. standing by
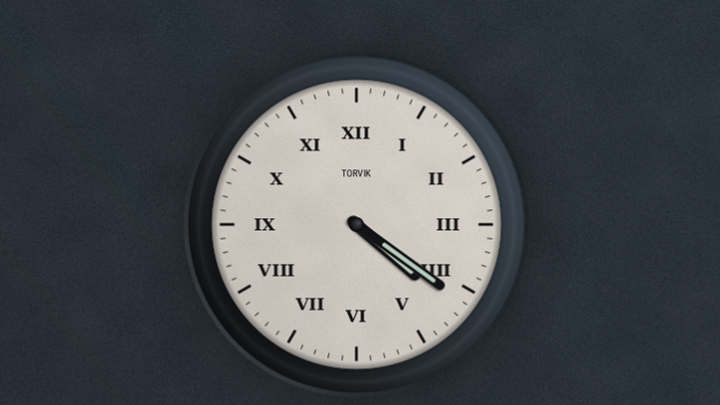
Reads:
{"hour": 4, "minute": 21}
